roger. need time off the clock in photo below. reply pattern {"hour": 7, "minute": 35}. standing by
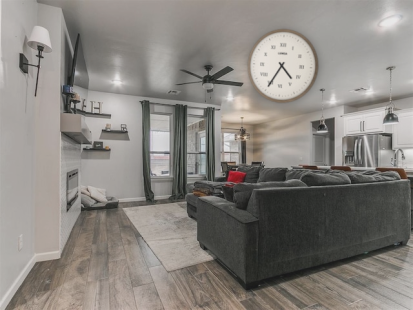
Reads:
{"hour": 4, "minute": 35}
